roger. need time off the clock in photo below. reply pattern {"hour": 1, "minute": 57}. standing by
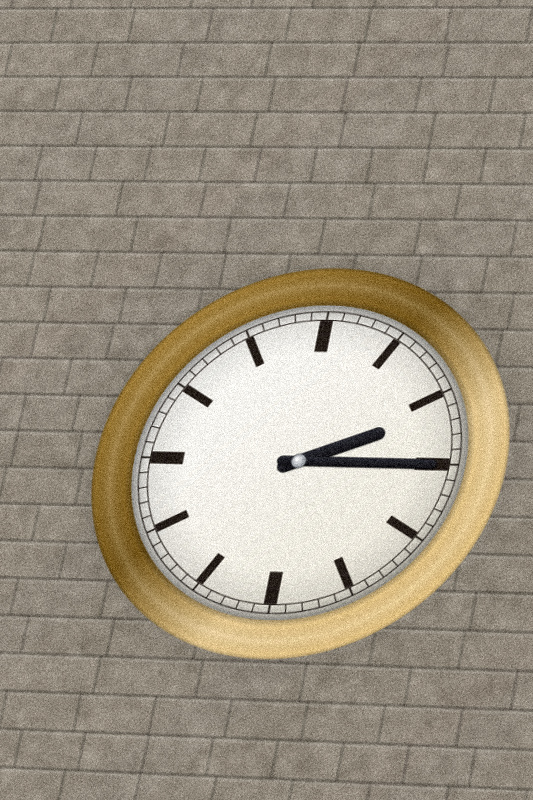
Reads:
{"hour": 2, "minute": 15}
